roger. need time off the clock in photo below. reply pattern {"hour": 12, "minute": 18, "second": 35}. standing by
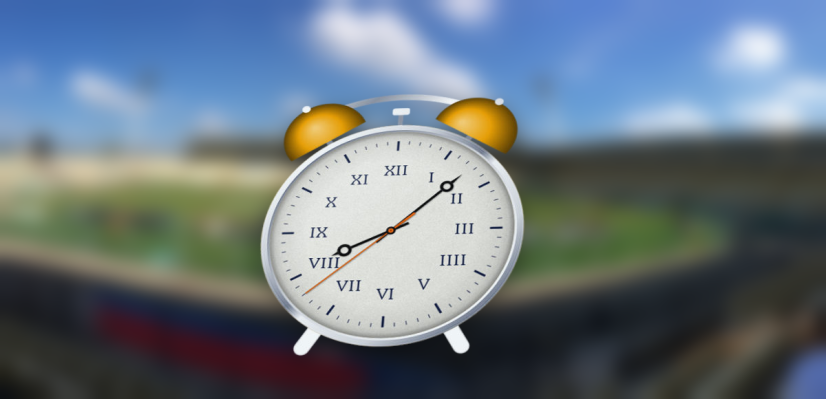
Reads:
{"hour": 8, "minute": 7, "second": 38}
